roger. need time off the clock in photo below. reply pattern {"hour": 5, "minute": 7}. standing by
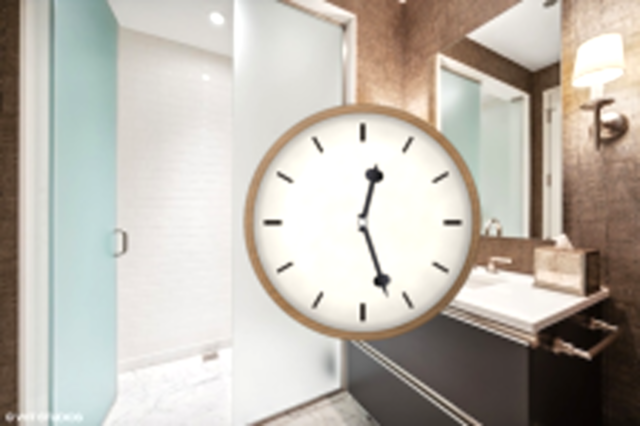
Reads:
{"hour": 12, "minute": 27}
